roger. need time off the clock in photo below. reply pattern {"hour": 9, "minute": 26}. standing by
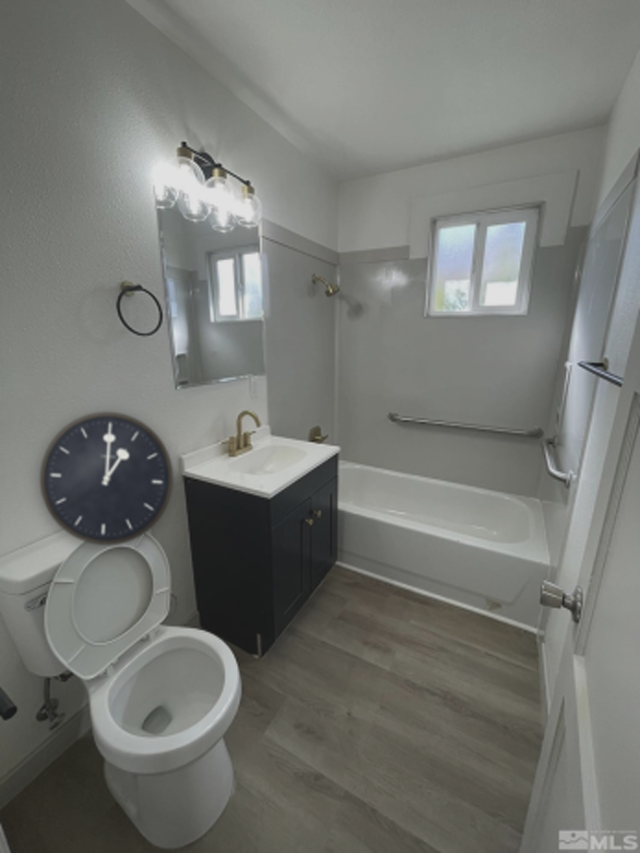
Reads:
{"hour": 1, "minute": 0}
